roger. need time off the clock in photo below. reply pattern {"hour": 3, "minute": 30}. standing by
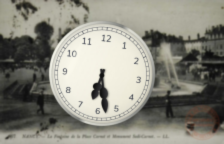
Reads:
{"hour": 6, "minute": 28}
